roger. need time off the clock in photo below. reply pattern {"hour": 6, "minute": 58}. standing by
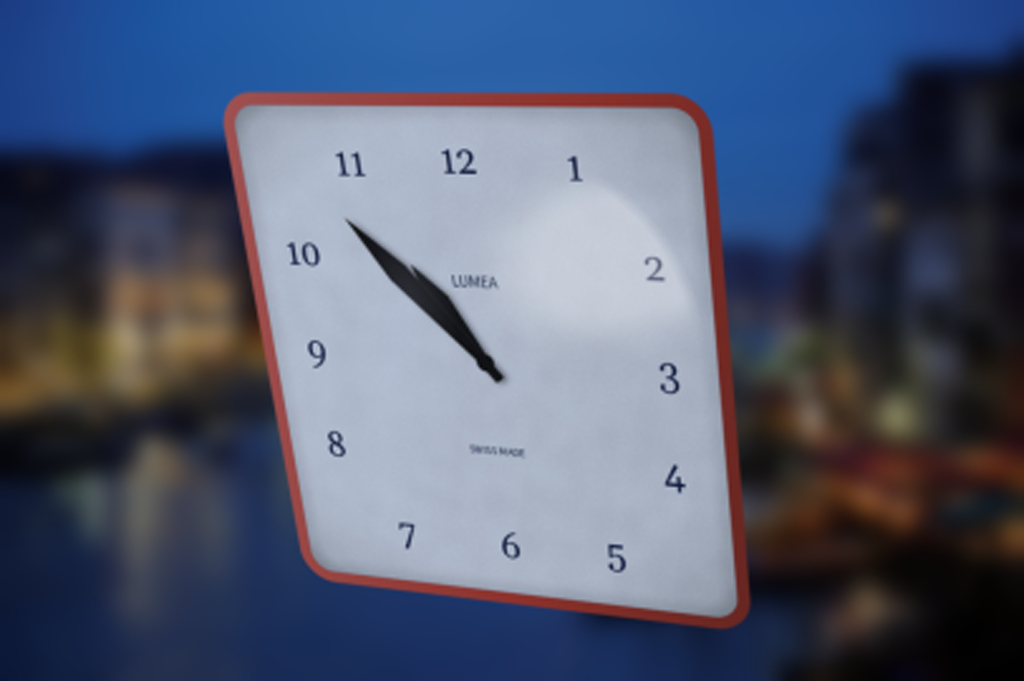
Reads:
{"hour": 10, "minute": 53}
